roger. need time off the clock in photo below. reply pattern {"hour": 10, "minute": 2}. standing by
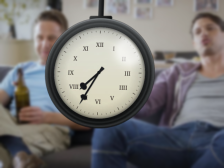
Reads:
{"hour": 7, "minute": 35}
